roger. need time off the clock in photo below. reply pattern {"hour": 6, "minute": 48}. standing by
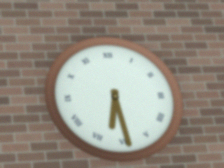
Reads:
{"hour": 6, "minute": 29}
